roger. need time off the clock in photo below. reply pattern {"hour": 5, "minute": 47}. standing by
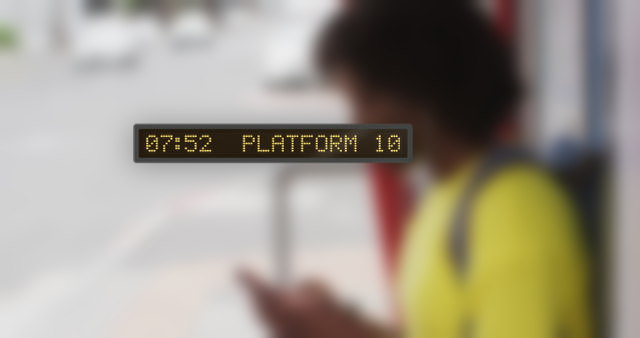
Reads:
{"hour": 7, "minute": 52}
